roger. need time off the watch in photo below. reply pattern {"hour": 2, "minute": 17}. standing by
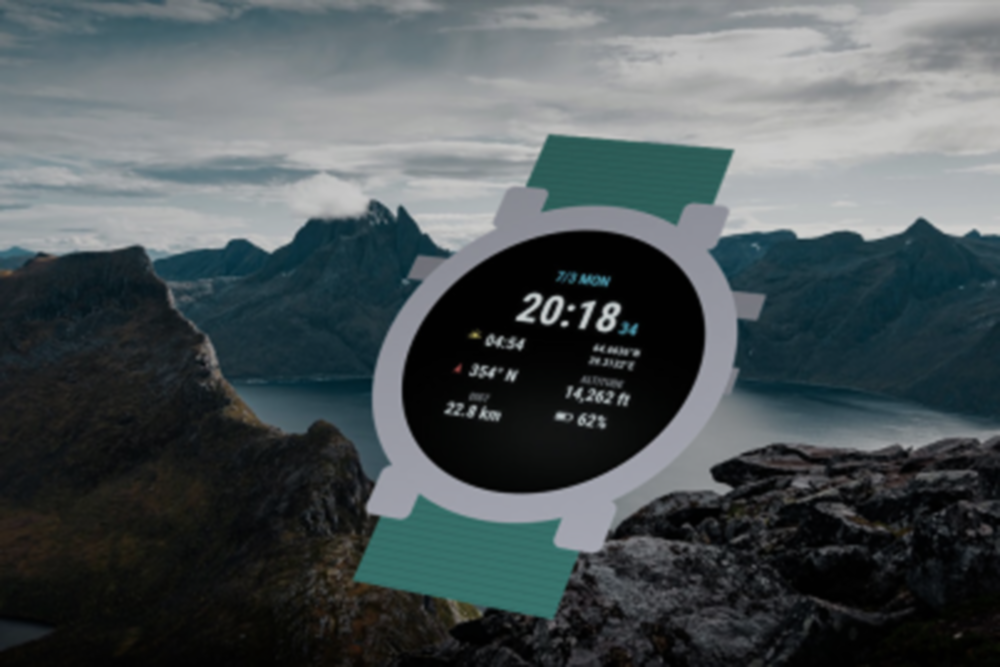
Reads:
{"hour": 20, "minute": 18}
